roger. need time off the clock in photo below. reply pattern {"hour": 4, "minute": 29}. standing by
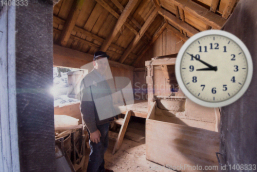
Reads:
{"hour": 8, "minute": 50}
